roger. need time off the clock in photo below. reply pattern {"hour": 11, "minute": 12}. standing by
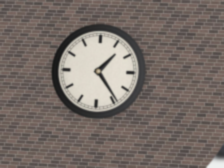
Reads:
{"hour": 1, "minute": 24}
